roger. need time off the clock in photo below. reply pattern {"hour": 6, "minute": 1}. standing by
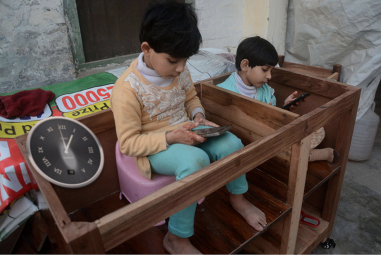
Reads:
{"hour": 12, "minute": 59}
